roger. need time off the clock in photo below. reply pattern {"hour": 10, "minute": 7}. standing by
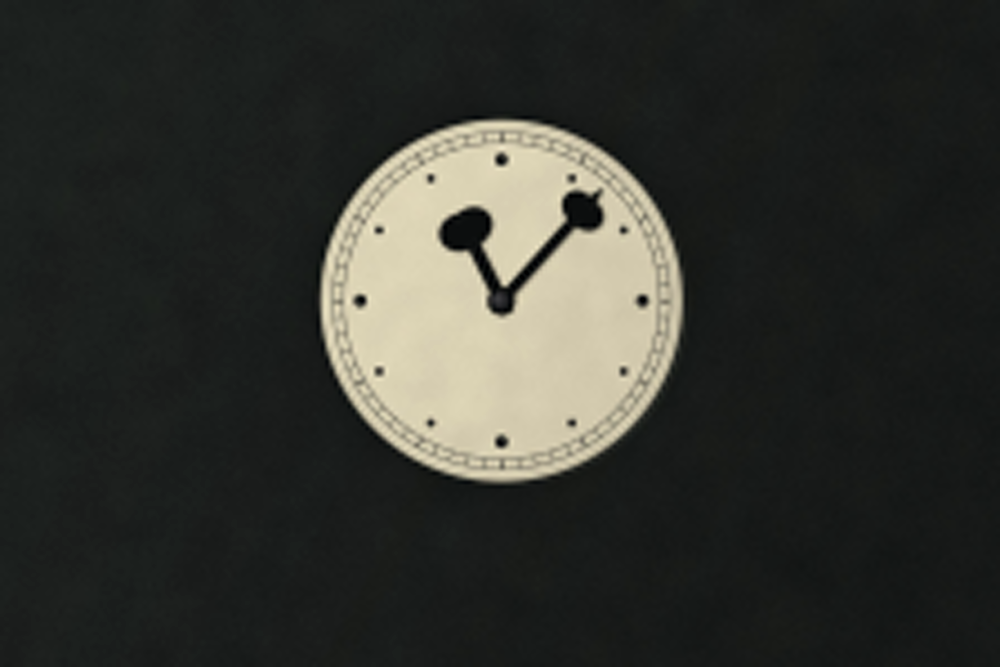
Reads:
{"hour": 11, "minute": 7}
